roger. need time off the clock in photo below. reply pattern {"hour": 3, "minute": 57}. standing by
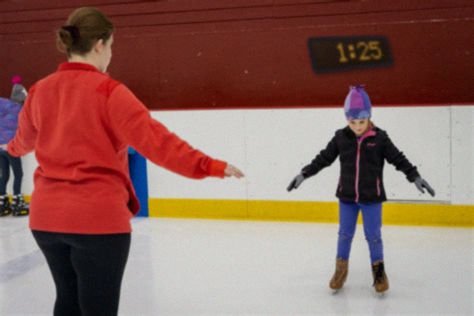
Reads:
{"hour": 1, "minute": 25}
